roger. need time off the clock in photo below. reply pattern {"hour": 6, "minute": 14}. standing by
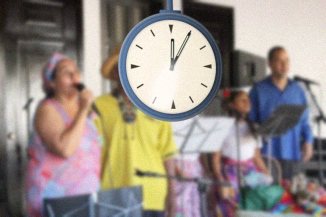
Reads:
{"hour": 12, "minute": 5}
